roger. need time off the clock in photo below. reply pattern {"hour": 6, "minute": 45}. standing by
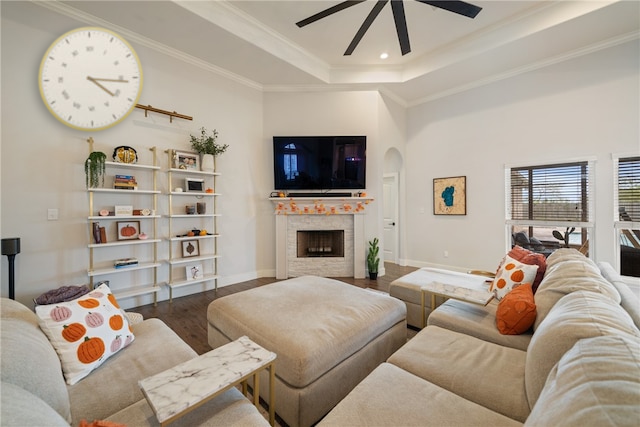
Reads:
{"hour": 4, "minute": 16}
